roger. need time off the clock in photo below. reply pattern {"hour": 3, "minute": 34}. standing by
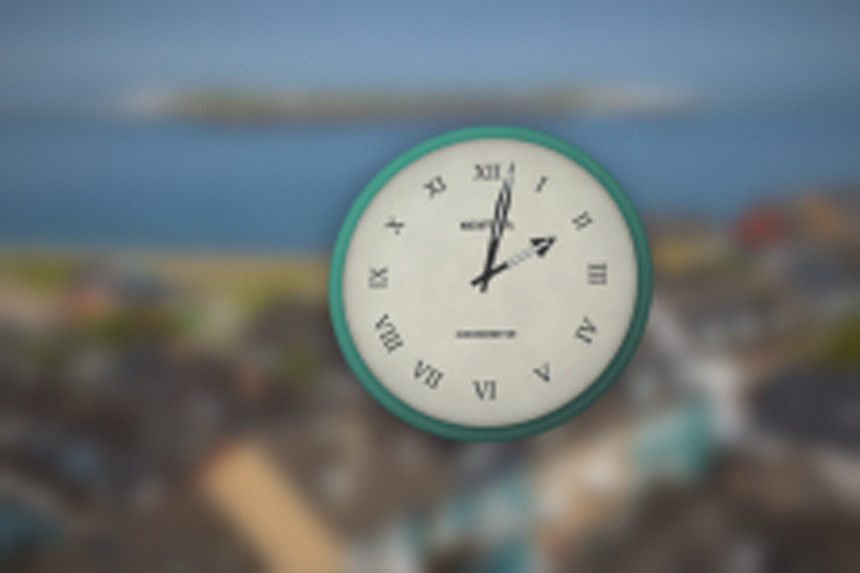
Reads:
{"hour": 2, "minute": 2}
